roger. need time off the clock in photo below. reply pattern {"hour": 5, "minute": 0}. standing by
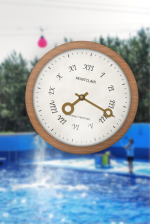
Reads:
{"hour": 7, "minute": 18}
